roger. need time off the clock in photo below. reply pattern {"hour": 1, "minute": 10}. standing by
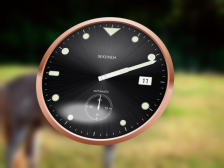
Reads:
{"hour": 2, "minute": 11}
